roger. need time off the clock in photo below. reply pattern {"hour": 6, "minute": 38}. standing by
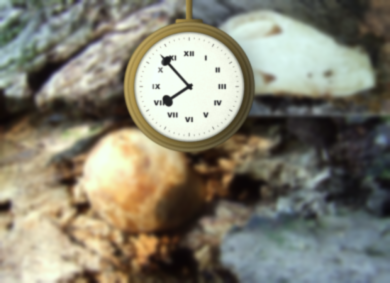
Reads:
{"hour": 7, "minute": 53}
